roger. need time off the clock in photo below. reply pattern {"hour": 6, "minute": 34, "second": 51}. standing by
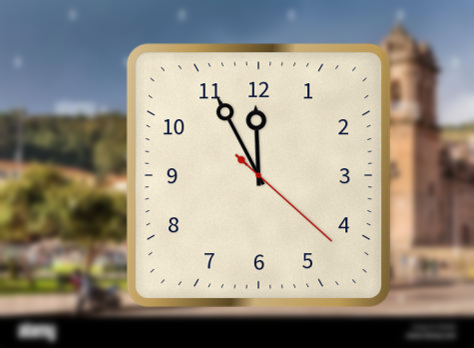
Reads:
{"hour": 11, "minute": 55, "second": 22}
